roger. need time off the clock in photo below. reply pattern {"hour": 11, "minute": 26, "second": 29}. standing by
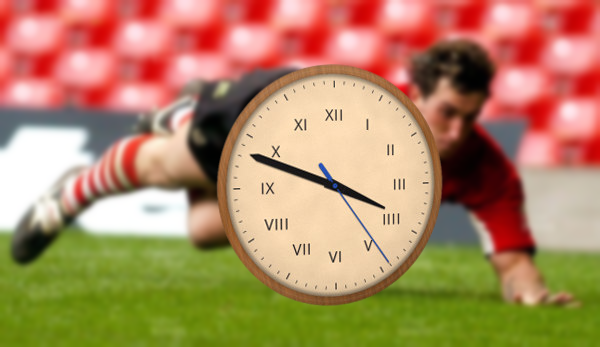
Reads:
{"hour": 3, "minute": 48, "second": 24}
